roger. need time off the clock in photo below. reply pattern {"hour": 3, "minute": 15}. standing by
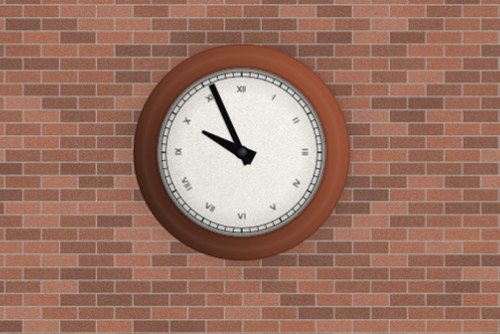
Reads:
{"hour": 9, "minute": 56}
